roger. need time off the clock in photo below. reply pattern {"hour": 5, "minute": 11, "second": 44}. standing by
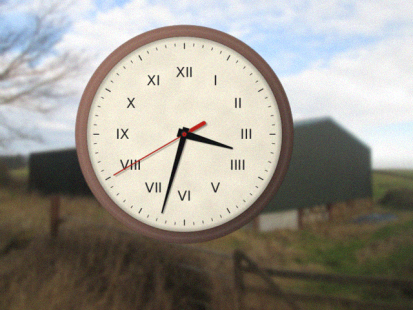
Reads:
{"hour": 3, "minute": 32, "second": 40}
